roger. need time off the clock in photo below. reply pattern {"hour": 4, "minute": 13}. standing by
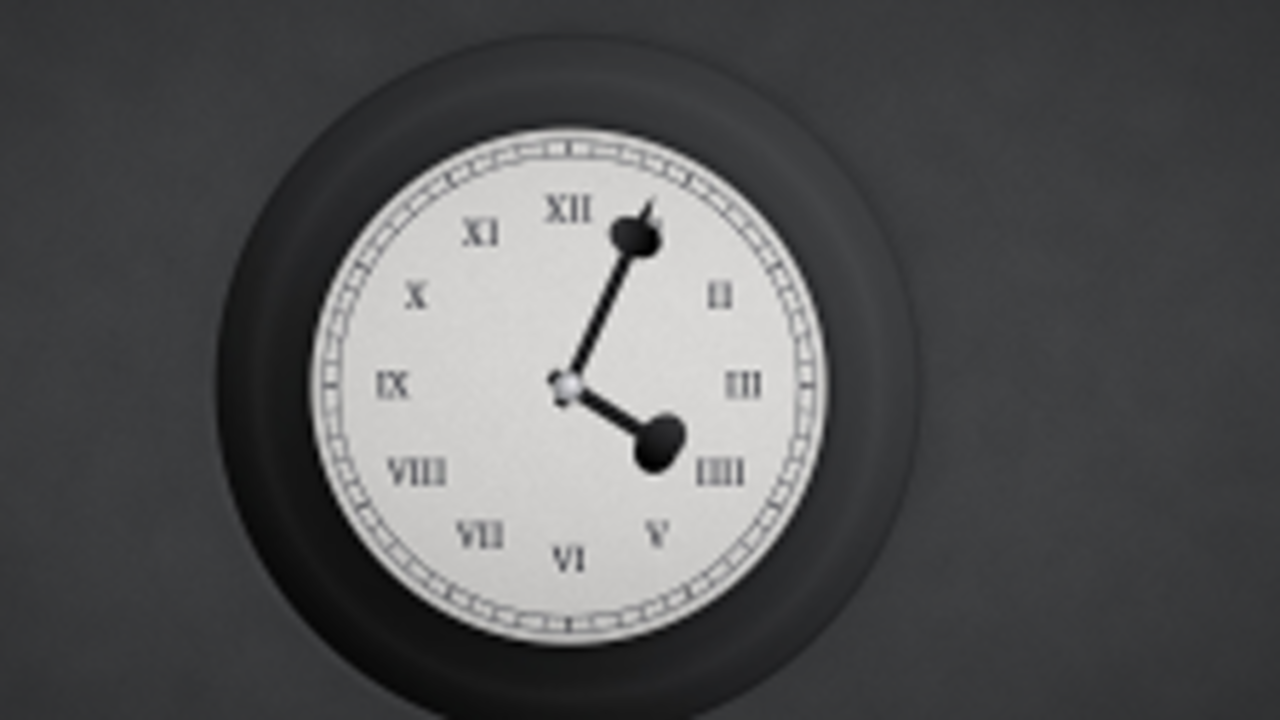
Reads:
{"hour": 4, "minute": 4}
